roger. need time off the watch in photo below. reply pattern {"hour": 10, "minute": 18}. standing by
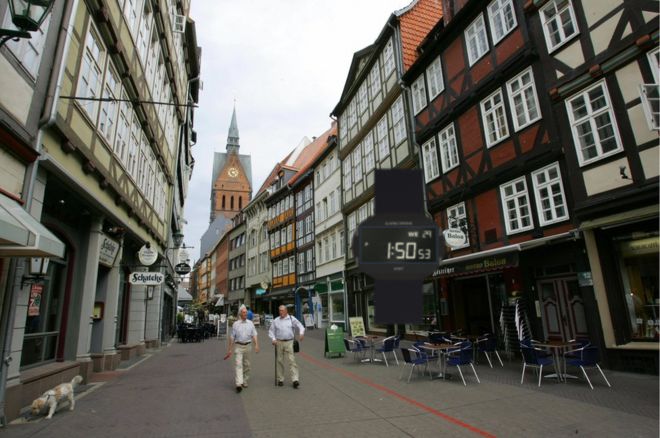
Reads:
{"hour": 1, "minute": 50}
